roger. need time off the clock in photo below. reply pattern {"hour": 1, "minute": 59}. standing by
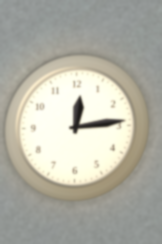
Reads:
{"hour": 12, "minute": 14}
